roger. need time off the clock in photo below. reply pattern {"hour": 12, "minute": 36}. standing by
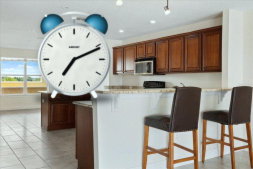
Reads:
{"hour": 7, "minute": 11}
